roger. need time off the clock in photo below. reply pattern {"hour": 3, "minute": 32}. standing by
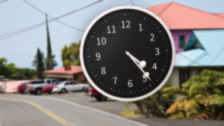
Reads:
{"hour": 4, "minute": 24}
